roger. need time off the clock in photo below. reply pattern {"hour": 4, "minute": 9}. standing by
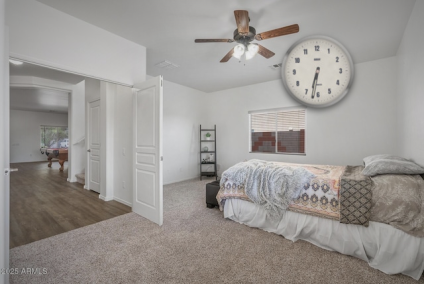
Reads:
{"hour": 6, "minute": 32}
